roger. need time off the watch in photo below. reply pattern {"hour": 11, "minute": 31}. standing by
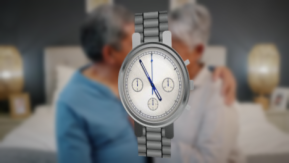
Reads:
{"hour": 4, "minute": 55}
